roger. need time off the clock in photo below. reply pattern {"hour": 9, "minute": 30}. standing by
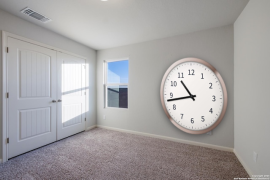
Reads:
{"hour": 10, "minute": 43}
